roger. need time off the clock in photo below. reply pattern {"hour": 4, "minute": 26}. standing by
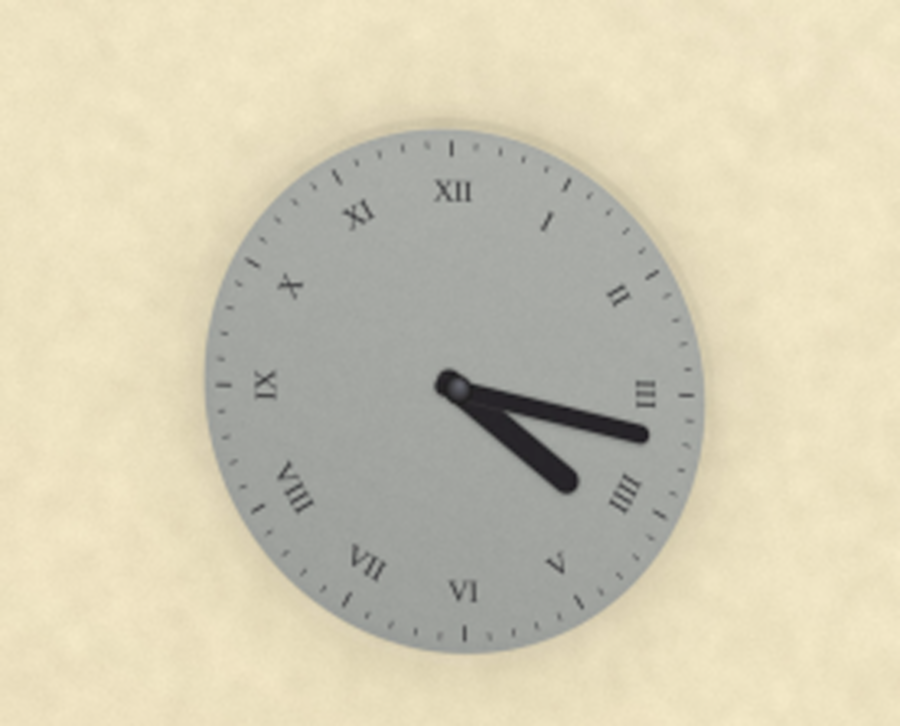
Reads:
{"hour": 4, "minute": 17}
